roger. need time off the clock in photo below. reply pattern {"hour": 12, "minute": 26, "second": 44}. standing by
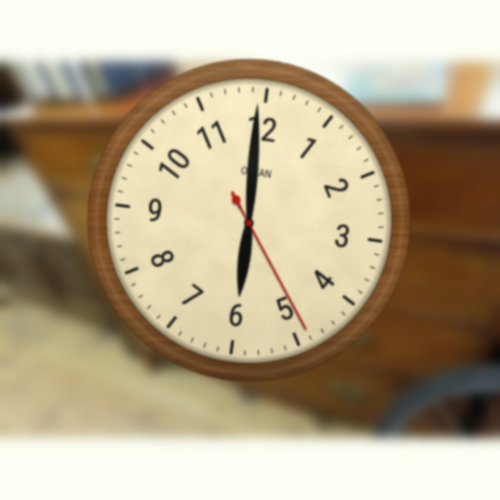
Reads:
{"hour": 5, "minute": 59, "second": 24}
